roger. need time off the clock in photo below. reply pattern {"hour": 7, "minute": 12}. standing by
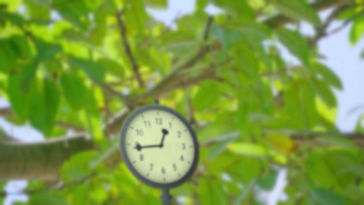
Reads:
{"hour": 12, "minute": 44}
